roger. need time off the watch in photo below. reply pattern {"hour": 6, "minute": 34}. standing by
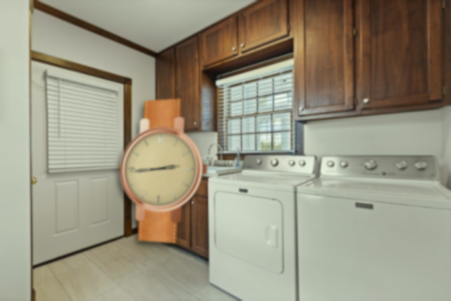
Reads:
{"hour": 2, "minute": 44}
